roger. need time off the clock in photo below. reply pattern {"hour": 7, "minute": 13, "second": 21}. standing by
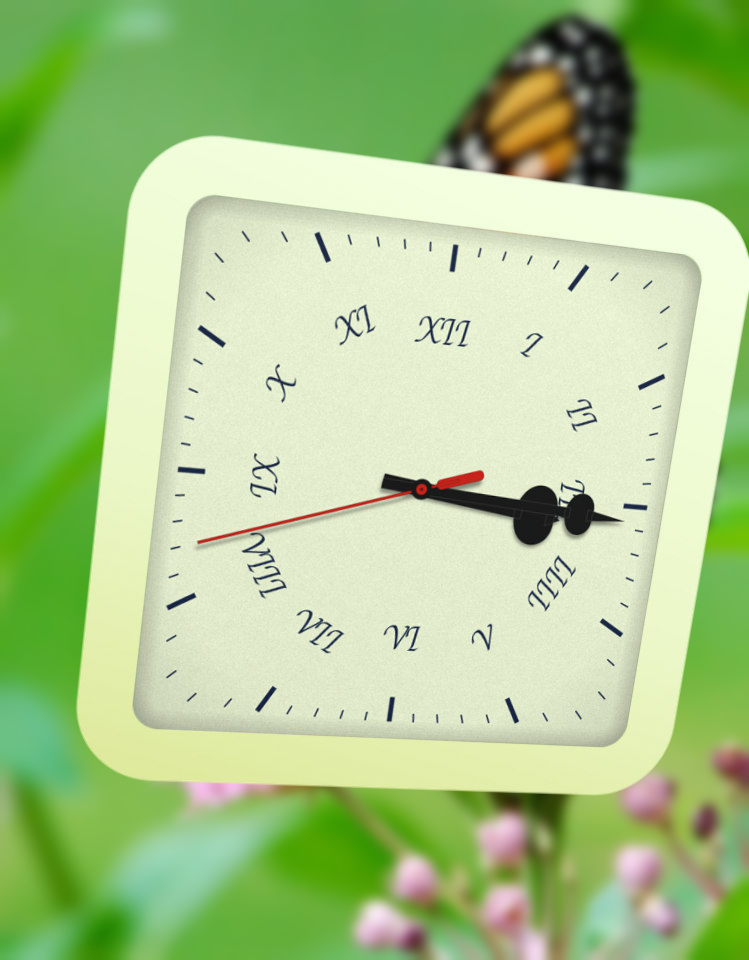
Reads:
{"hour": 3, "minute": 15, "second": 42}
